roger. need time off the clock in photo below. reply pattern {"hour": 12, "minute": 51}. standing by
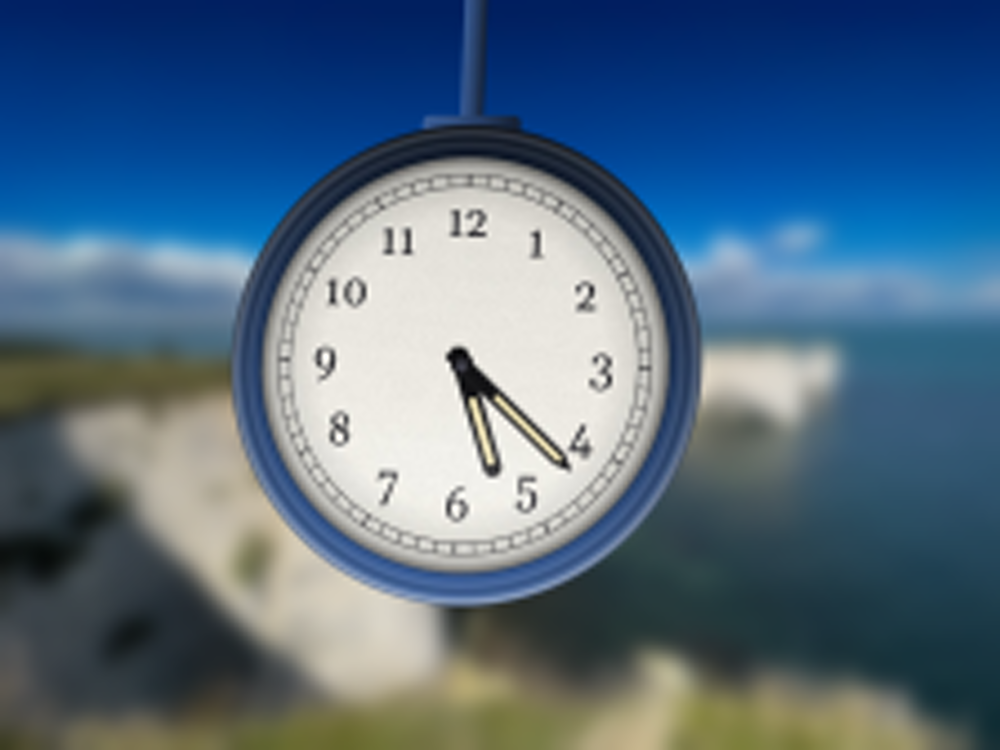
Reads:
{"hour": 5, "minute": 22}
